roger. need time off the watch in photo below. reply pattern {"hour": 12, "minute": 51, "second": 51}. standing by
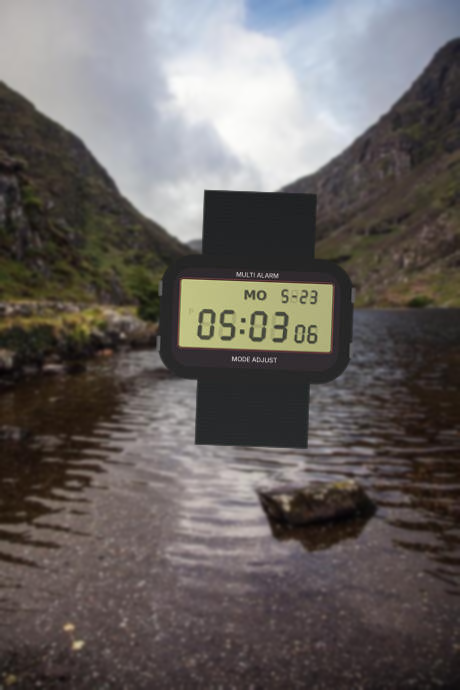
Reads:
{"hour": 5, "minute": 3, "second": 6}
